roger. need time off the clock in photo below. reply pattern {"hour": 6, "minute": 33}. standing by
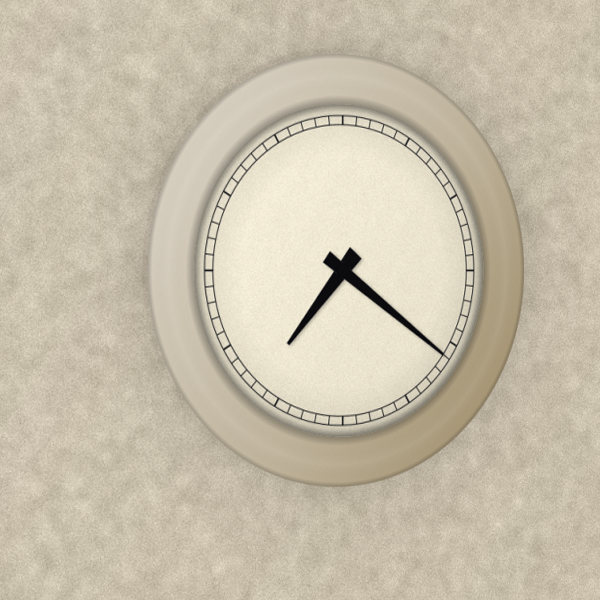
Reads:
{"hour": 7, "minute": 21}
